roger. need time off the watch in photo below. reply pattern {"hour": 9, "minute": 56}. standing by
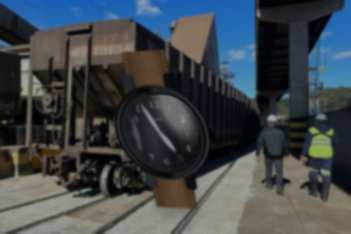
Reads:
{"hour": 4, "minute": 56}
